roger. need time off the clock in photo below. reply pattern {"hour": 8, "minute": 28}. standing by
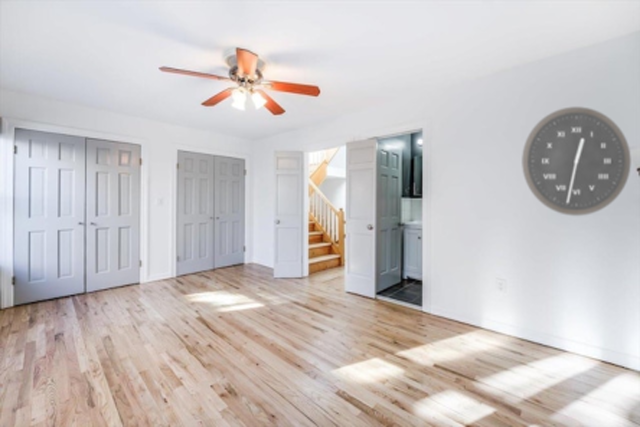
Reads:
{"hour": 12, "minute": 32}
